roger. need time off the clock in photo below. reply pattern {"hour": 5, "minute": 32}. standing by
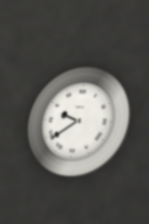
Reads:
{"hour": 9, "minute": 39}
